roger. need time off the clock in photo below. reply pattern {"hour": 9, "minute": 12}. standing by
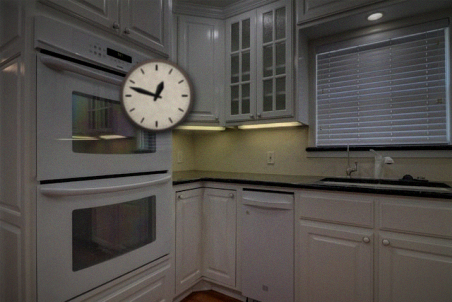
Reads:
{"hour": 12, "minute": 48}
